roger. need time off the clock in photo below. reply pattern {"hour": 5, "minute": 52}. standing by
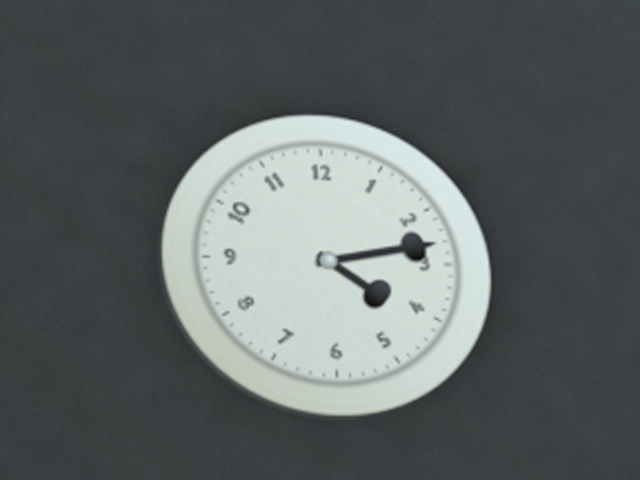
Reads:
{"hour": 4, "minute": 13}
